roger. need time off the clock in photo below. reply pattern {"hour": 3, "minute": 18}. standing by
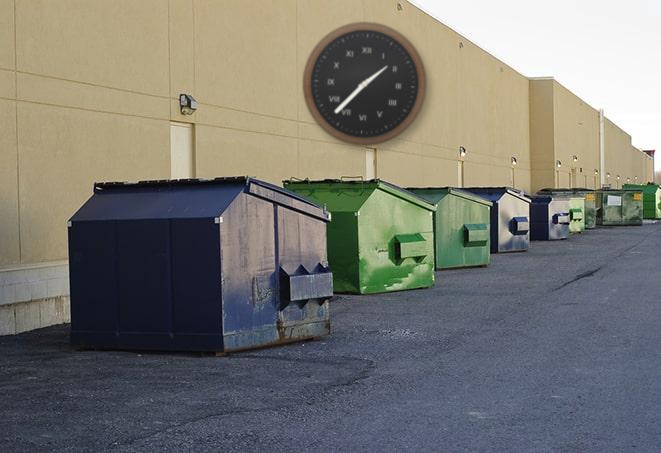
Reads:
{"hour": 1, "minute": 37}
